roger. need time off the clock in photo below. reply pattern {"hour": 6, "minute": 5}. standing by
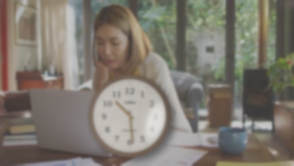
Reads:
{"hour": 10, "minute": 29}
